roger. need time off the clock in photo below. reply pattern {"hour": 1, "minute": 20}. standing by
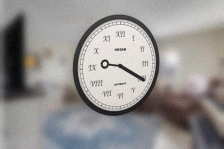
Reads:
{"hour": 9, "minute": 20}
